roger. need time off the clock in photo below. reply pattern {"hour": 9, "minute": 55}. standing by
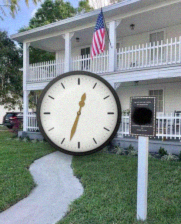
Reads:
{"hour": 12, "minute": 33}
